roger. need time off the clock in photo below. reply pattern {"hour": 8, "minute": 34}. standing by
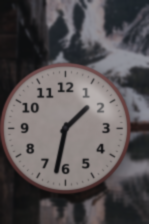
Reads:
{"hour": 1, "minute": 32}
